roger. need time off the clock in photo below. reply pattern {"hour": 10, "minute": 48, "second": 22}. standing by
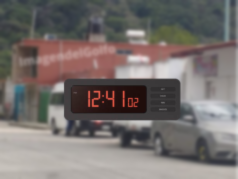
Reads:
{"hour": 12, "minute": 41, "second": 2}
